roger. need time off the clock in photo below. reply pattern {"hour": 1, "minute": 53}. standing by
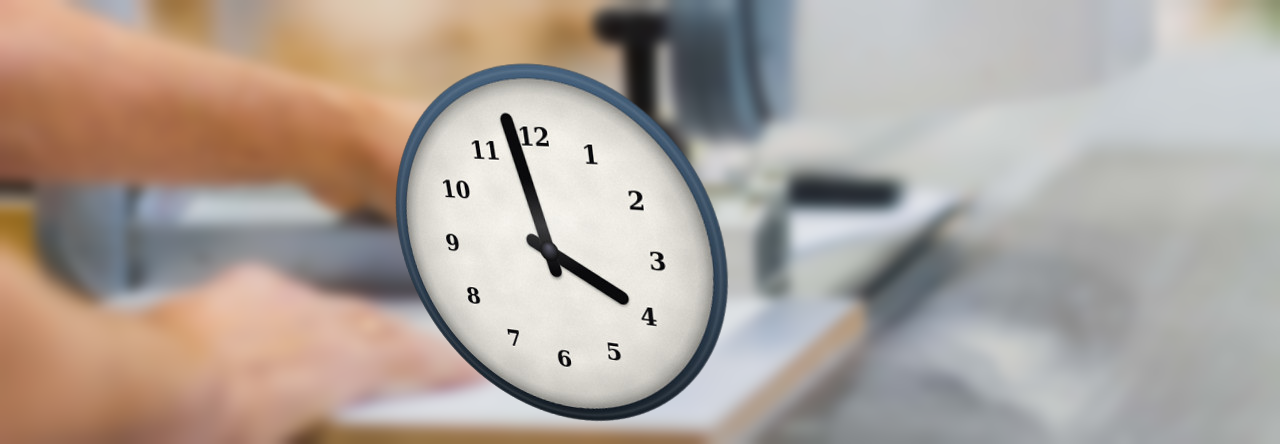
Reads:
{"hour": 3, "minute": 58}
